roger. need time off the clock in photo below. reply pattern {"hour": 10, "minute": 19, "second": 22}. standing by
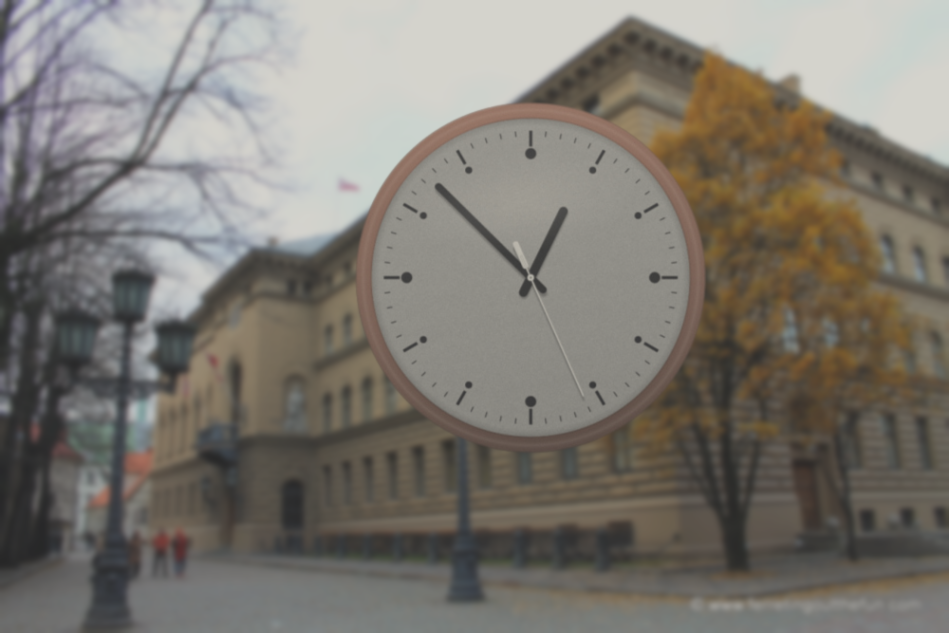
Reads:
{"hour": 12, "minute": 52, "second": 26}
